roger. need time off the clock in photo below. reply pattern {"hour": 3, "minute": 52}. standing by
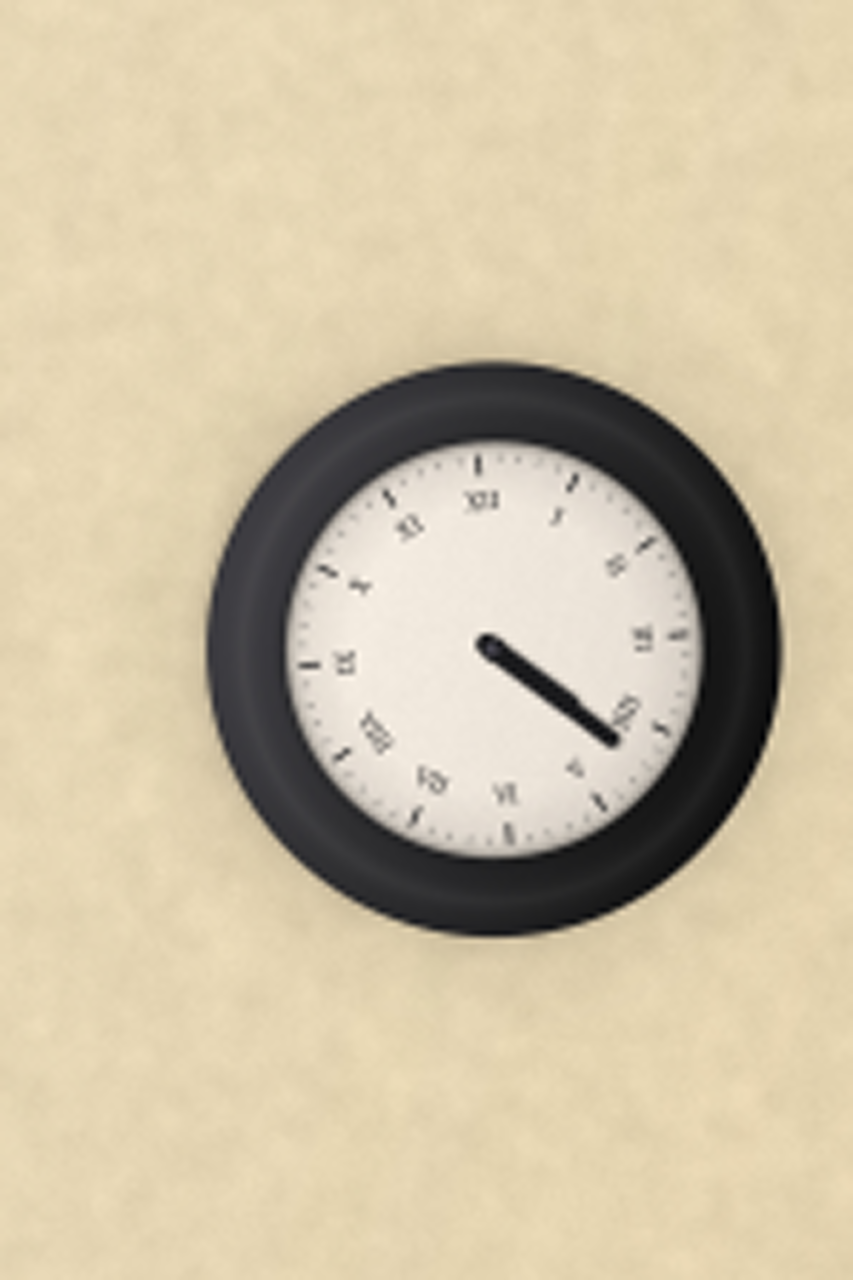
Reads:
{"hour": 4, "minute": 22}
